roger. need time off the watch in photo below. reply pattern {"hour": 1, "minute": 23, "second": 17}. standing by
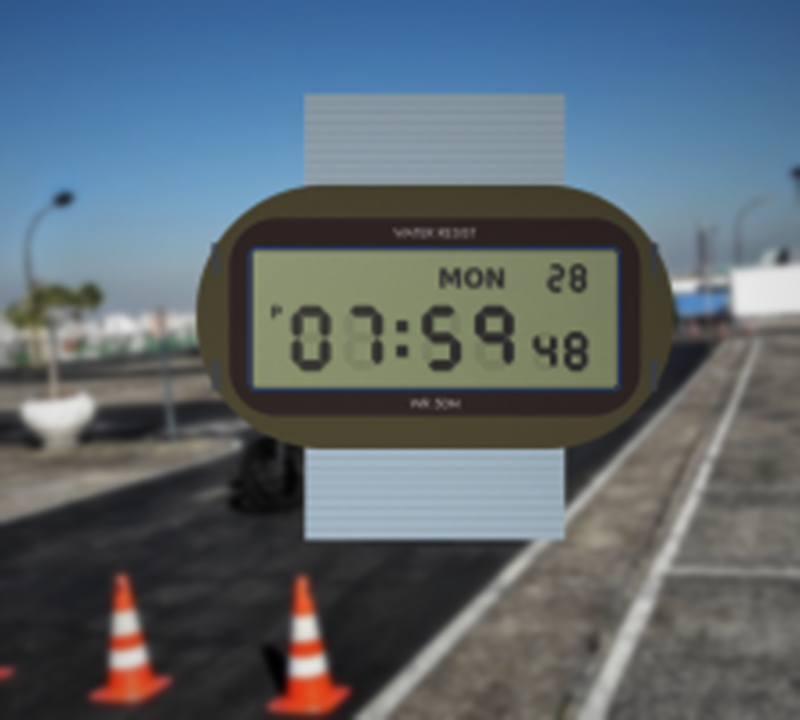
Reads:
{"hour": 7, "minute": 59, "second": 48}
